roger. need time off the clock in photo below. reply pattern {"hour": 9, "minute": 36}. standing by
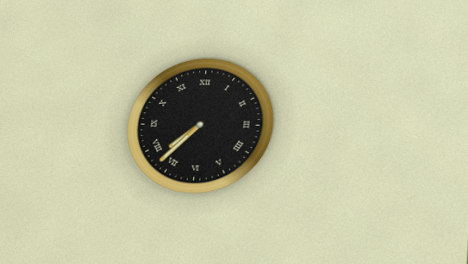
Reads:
{"hour": 7, "minute": 37}
